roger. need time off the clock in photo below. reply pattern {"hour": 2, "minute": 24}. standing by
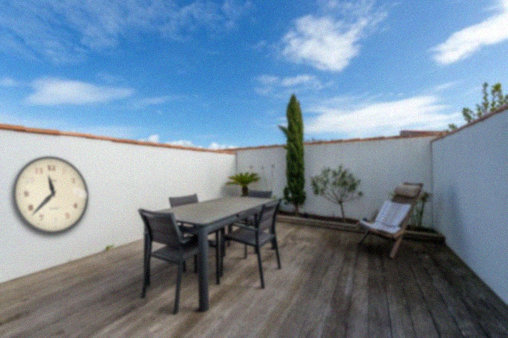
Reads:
{"hour": 11, "minute": 38}
